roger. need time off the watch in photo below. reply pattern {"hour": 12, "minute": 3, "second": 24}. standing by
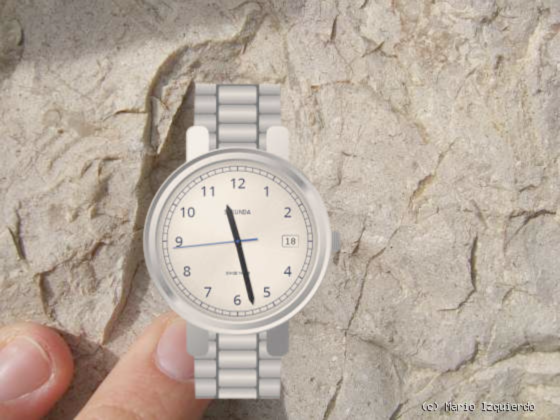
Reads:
{"hour": 11, "minute": 27, "second": 44}
